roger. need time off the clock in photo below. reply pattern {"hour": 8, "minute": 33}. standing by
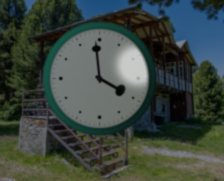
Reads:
{"hour": 3, "minute": 59}
